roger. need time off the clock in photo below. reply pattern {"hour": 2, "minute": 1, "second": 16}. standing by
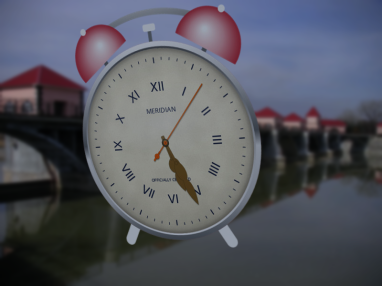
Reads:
{"hour": 5, "minute": 26, "second": 7}
